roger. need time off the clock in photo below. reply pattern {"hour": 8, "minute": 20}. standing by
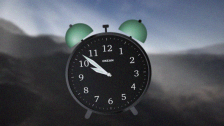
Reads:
{"hour": 9, "minute": 52}
